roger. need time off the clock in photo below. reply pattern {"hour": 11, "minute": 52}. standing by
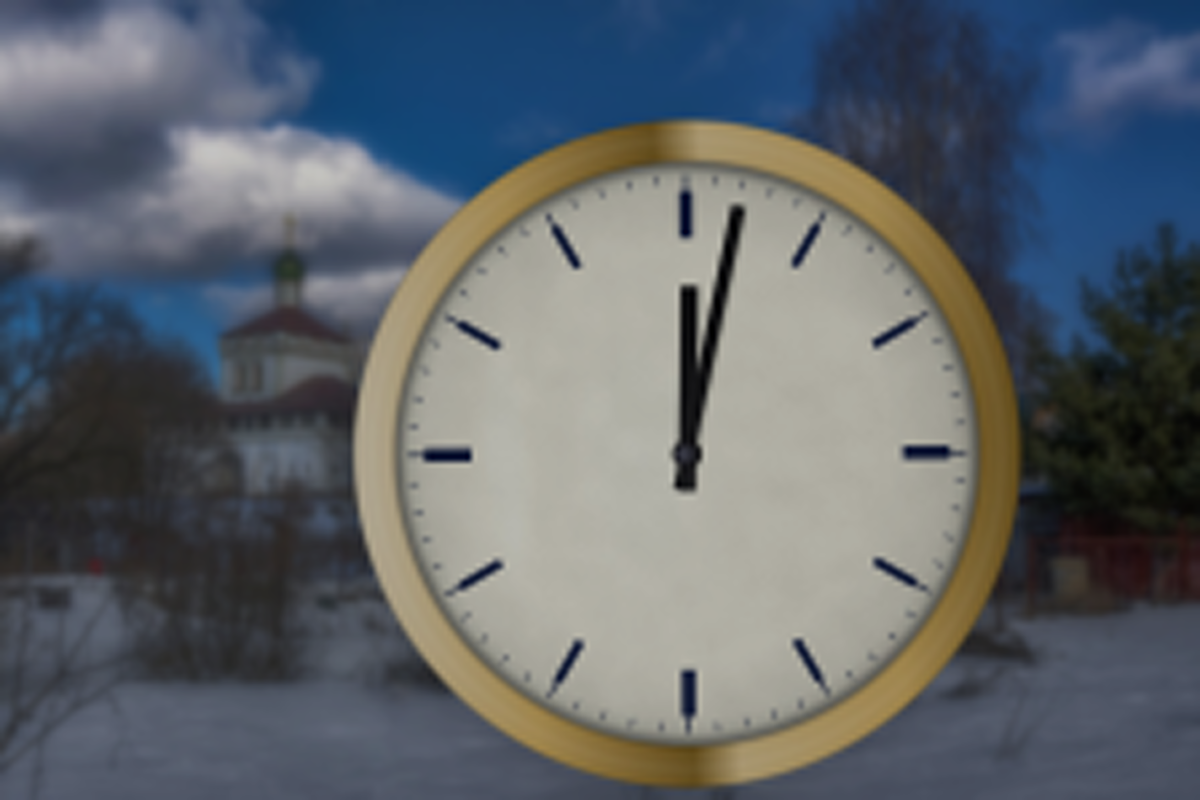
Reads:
{"hour": 12, "minute": 2}
